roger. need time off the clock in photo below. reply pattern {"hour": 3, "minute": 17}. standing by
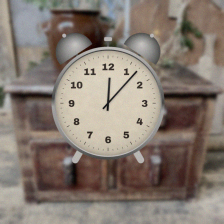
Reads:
{"hour": 12, "minute": 7}
